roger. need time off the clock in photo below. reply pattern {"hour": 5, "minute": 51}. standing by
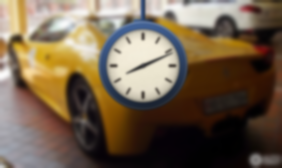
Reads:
{"hour": 8, "minute": 11}
